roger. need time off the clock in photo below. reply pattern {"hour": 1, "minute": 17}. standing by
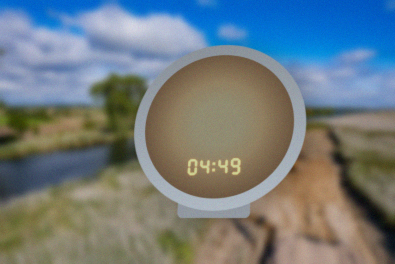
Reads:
{"hour": 4, "minute": 49}
